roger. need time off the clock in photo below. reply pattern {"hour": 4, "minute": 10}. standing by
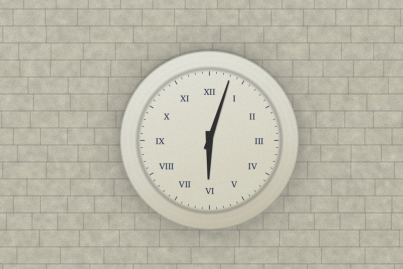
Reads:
{"hour": 6, "minute": 3}
